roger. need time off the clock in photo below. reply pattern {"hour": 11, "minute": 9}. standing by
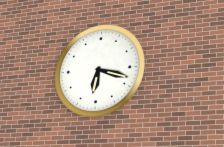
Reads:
{"hour": 6, "minute": 18}
